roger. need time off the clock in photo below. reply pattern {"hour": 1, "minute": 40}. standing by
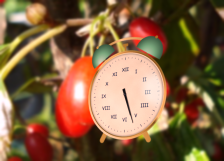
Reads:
{"hour": 5, "minute": 27}
